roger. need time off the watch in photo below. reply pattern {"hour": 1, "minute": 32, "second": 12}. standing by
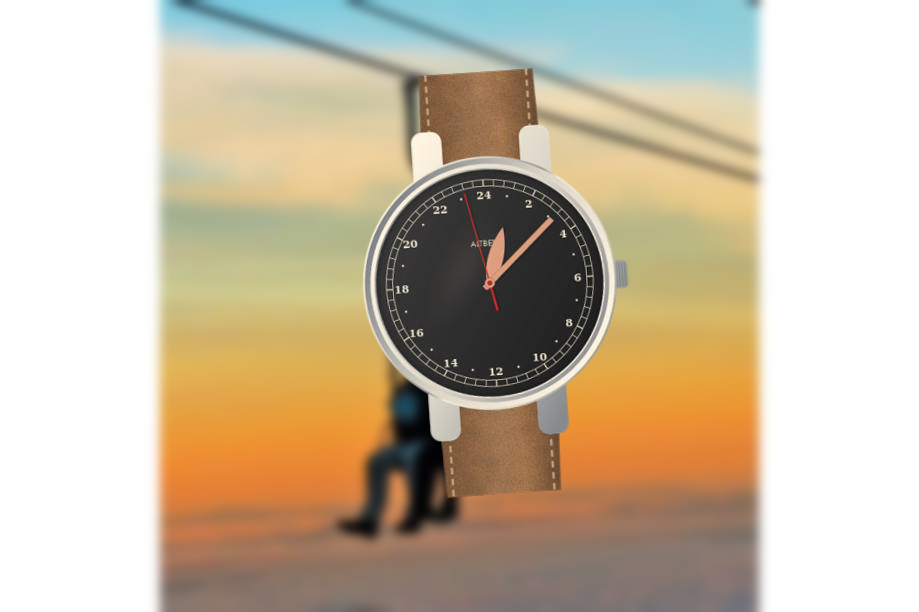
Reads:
{"hour": 1, "minute": 7, "second": 58}
